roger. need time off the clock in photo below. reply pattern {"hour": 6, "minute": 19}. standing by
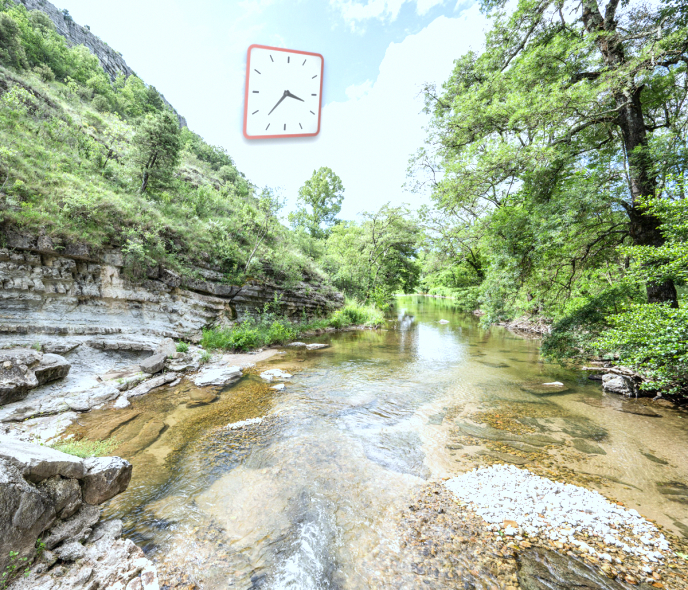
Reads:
{"hour": 3, "minute": 37}
